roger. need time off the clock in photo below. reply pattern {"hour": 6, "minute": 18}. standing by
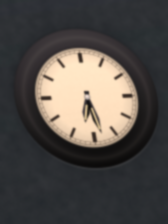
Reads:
{"hour": 6, "minute": 28}
